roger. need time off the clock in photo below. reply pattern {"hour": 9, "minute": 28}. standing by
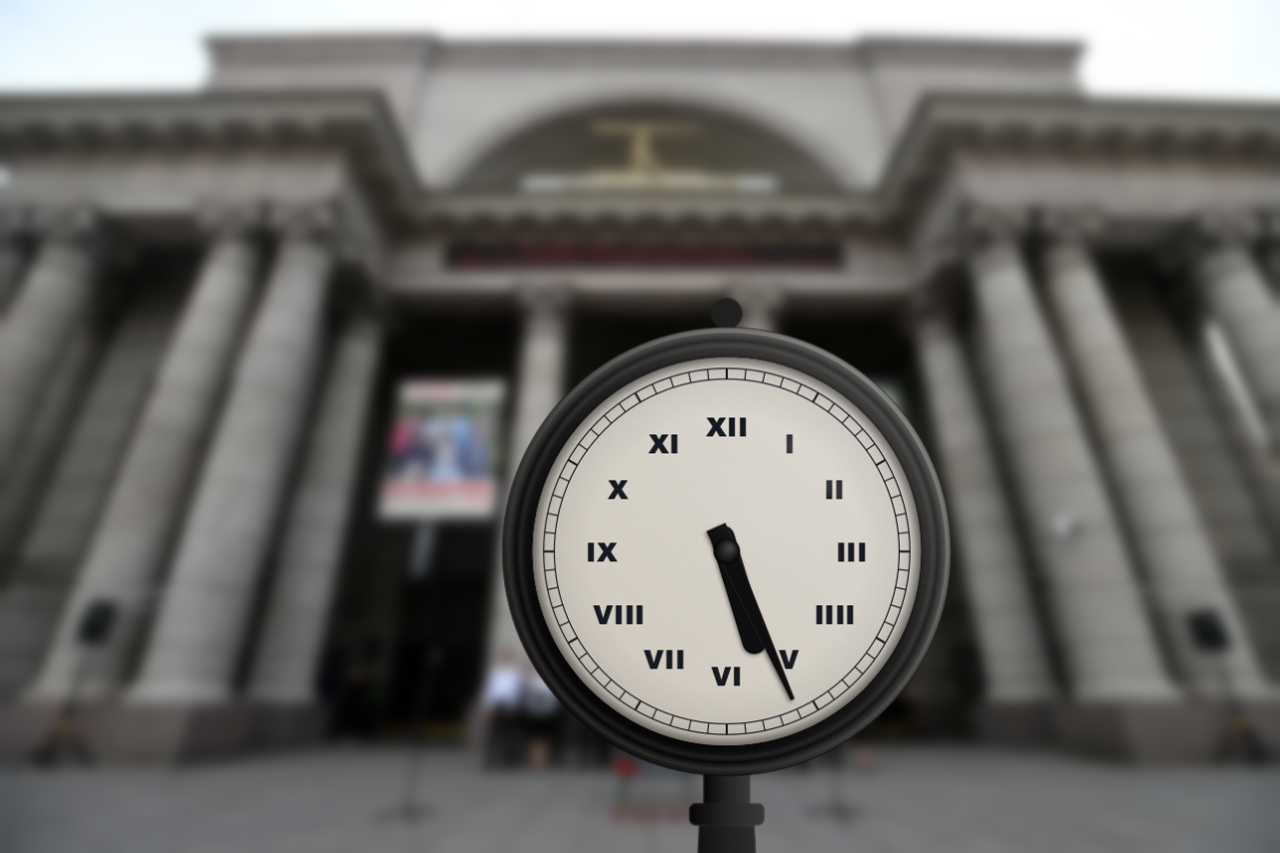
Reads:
{"hour": 5, "minute": 26}
